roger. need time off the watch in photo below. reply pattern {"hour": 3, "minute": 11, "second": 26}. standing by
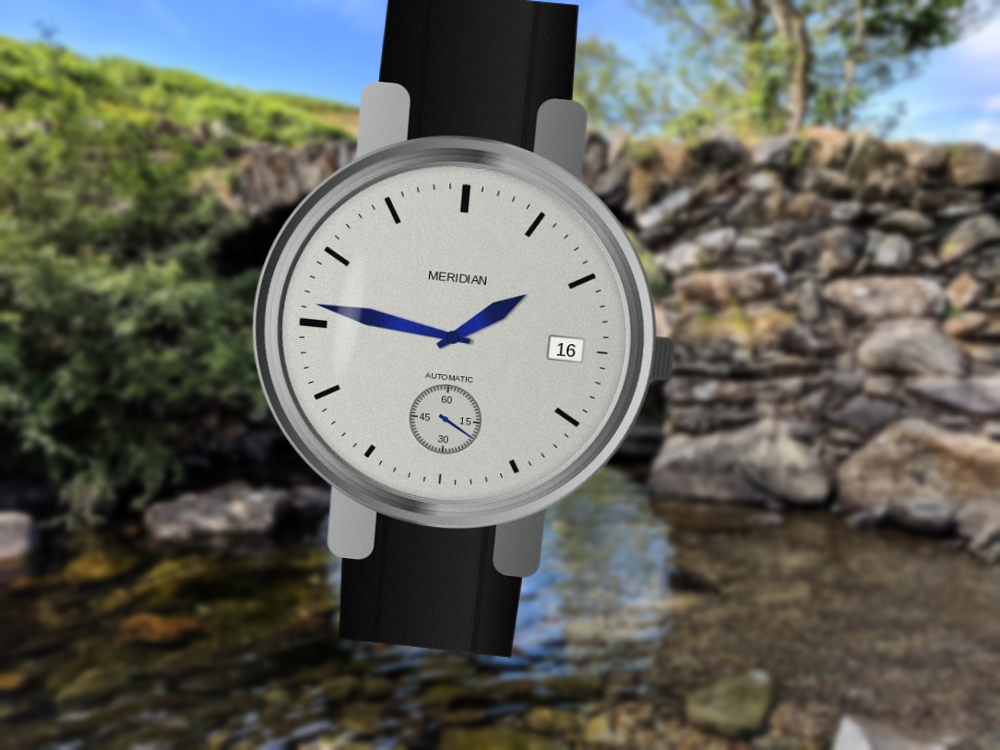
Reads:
{"hour": 1, "minute": 46, "second": 20}
